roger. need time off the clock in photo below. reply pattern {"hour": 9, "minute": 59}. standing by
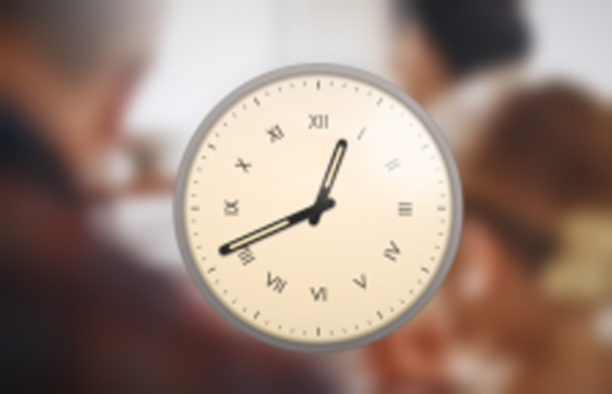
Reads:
{"hour": 12, "minute": 41}
